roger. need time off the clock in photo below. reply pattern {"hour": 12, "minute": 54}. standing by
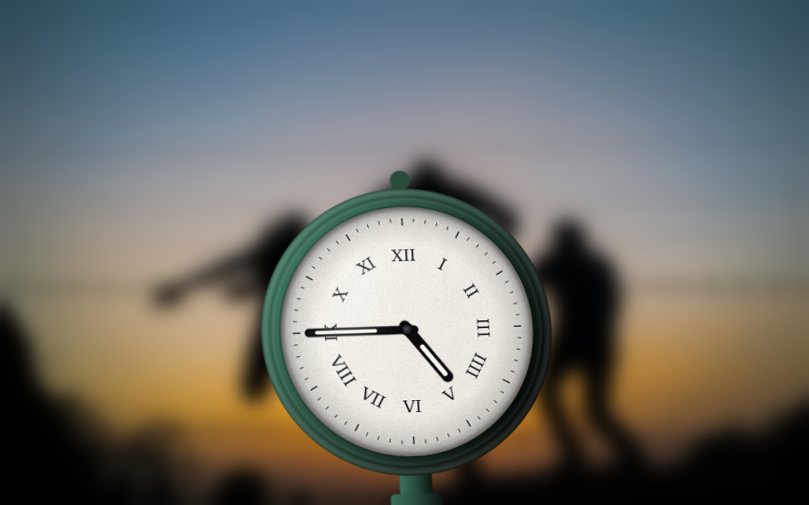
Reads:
{"hour": 4, "minute": 45}
